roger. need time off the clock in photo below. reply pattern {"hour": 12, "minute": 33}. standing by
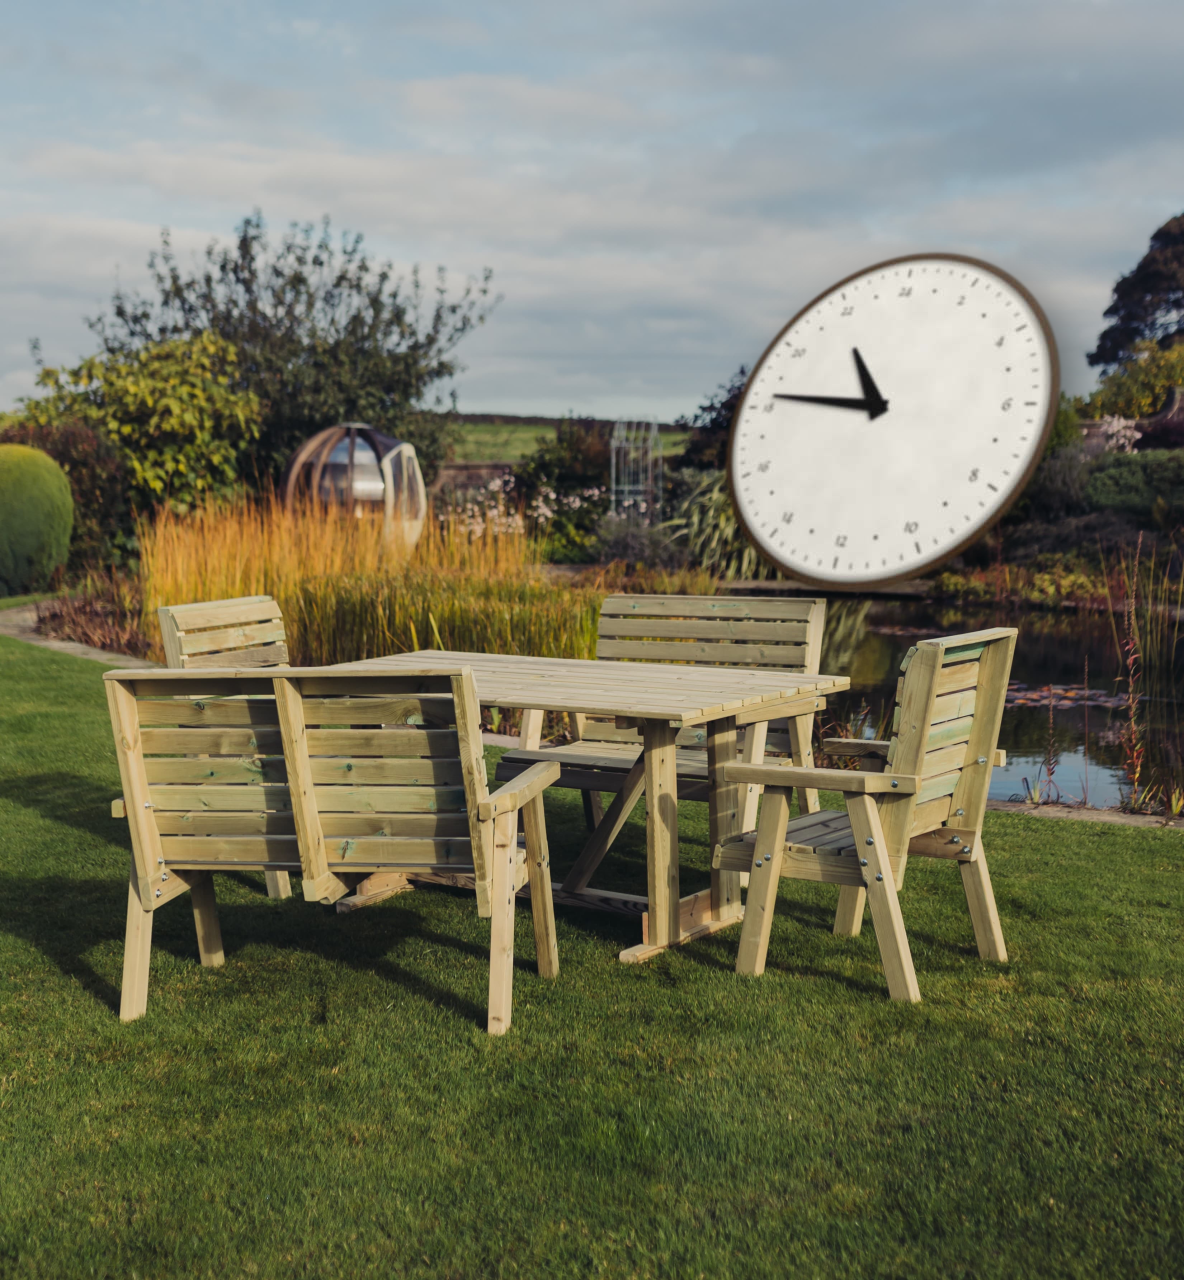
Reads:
{"hour": 21, "minute": 46}
